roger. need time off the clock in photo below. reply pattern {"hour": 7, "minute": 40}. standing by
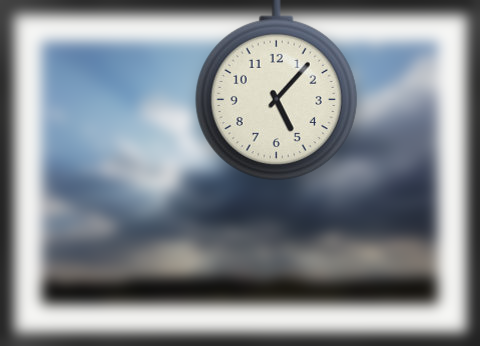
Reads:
{"hour": 5, "minute": 7}
